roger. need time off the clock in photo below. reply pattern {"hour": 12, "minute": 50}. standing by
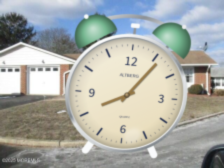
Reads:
{"hour": 8, "minute": 6}
